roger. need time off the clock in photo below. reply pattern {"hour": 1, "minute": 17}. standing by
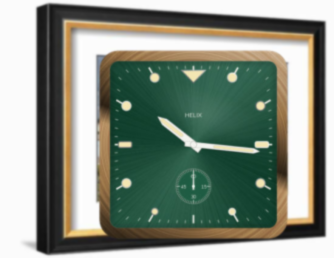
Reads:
{"hour": 10, "minute": 16}
